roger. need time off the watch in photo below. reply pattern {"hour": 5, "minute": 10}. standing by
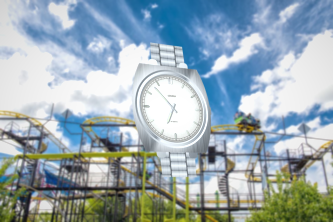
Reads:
{"hour": 6, "minute": 53}
